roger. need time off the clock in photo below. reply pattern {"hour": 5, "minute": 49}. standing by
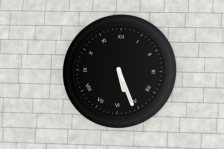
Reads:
{"hour": 5, "minute": 26}
